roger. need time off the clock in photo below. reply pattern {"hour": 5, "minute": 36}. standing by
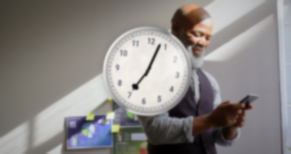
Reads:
{"hour": 7, "minute": 3}
